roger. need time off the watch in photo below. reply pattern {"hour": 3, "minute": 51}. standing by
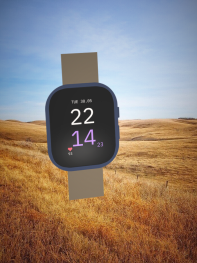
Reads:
{"hour": 22, "minute": 14}
